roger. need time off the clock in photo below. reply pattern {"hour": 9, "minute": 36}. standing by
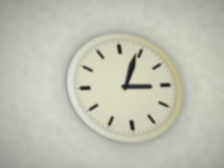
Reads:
{"hour": 3, "minute": 4}
